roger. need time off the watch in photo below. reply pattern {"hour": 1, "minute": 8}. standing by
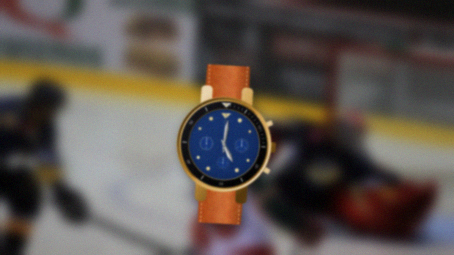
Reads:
{"hour": 5, "minute": 1}
